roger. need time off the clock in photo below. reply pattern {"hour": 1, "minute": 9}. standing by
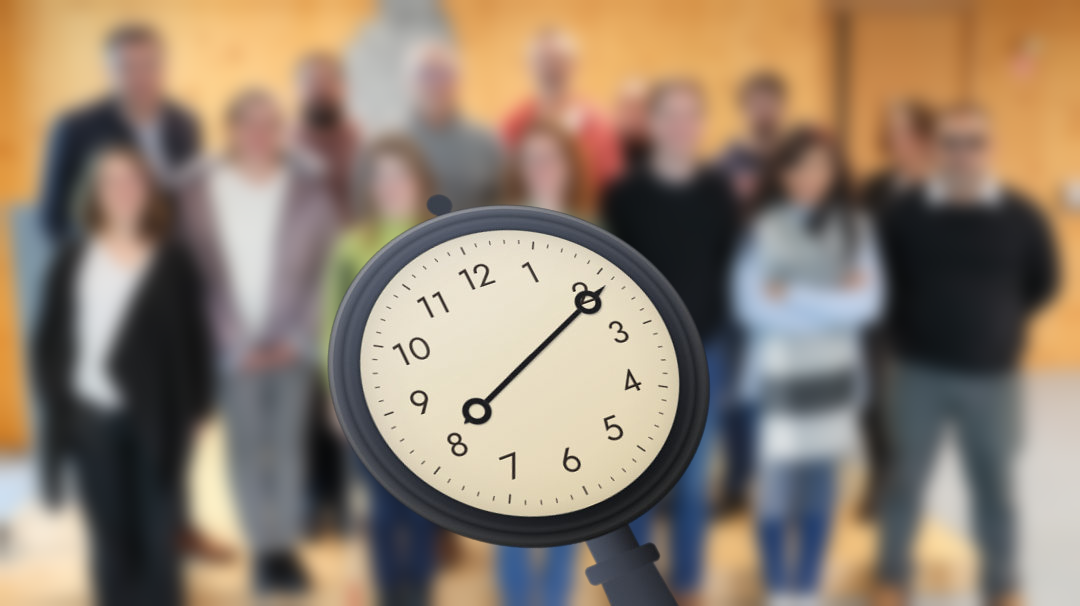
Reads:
{"hour": 8, "minute": 11}
